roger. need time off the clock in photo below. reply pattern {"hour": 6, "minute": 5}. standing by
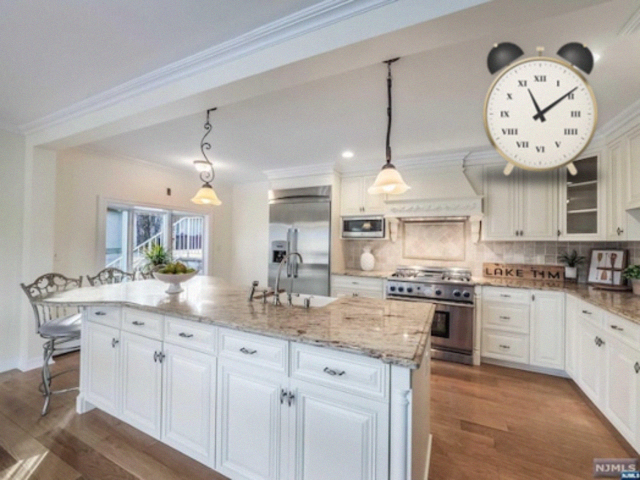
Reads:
{"hour": 11, "minute": 9}
